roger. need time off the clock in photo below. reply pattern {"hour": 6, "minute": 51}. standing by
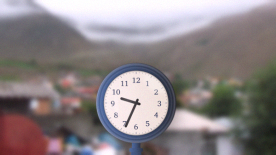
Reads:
{"hour": 9, "minute": 34}
